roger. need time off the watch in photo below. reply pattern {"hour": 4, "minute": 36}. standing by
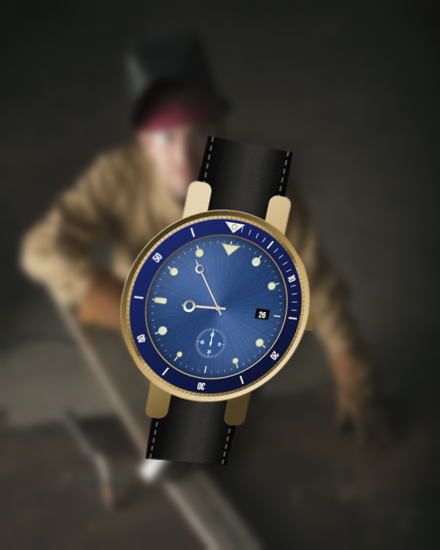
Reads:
{"hour": 8, "minute": 54}
